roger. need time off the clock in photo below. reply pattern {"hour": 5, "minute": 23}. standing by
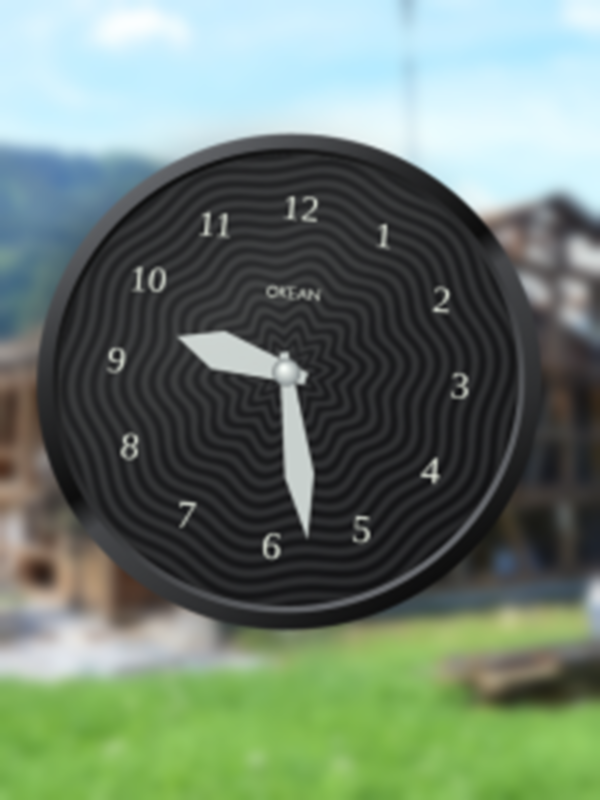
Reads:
{"hour": 9, "minute": 28}
